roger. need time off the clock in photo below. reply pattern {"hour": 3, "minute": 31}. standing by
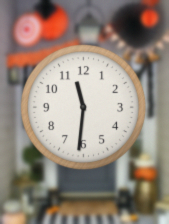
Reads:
{"hour": 11, "minute": 31}
